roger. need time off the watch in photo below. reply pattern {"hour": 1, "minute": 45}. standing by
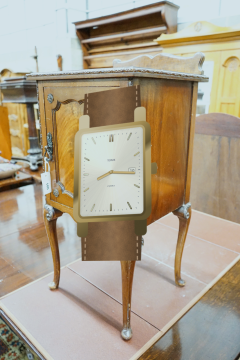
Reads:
{"hour": 8, "minute": 16}
